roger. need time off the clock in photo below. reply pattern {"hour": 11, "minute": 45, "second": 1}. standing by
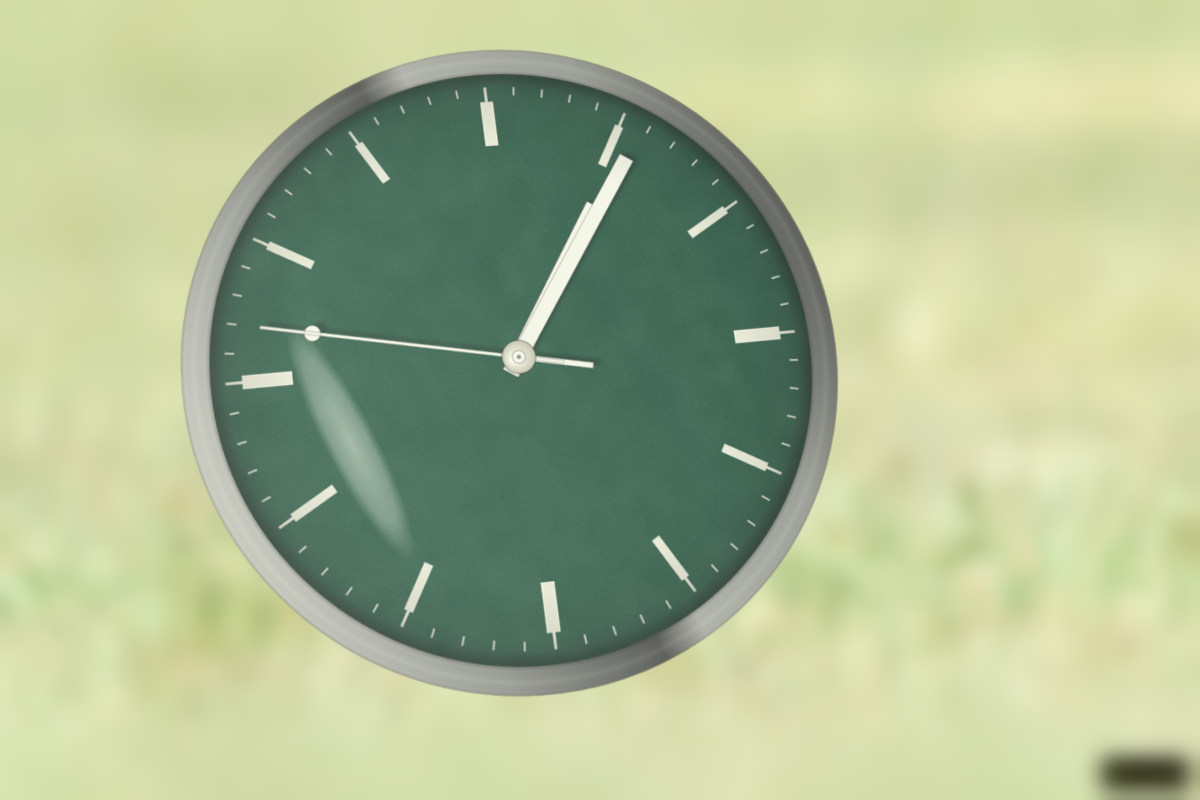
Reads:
{"hour": 1, "minute": 5, "second": 47}
